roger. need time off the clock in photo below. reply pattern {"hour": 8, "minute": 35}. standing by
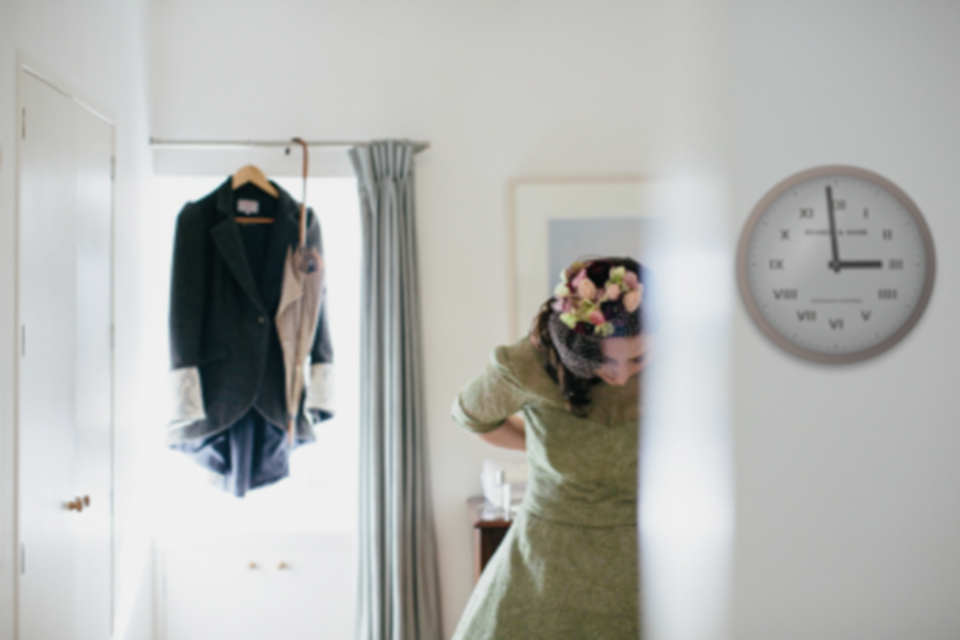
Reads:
{"hour": 2, "minute": 59}
